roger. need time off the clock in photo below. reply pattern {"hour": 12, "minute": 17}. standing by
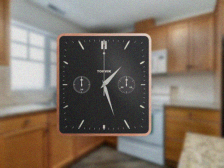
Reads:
{"hour": 1, "minute": 27}
